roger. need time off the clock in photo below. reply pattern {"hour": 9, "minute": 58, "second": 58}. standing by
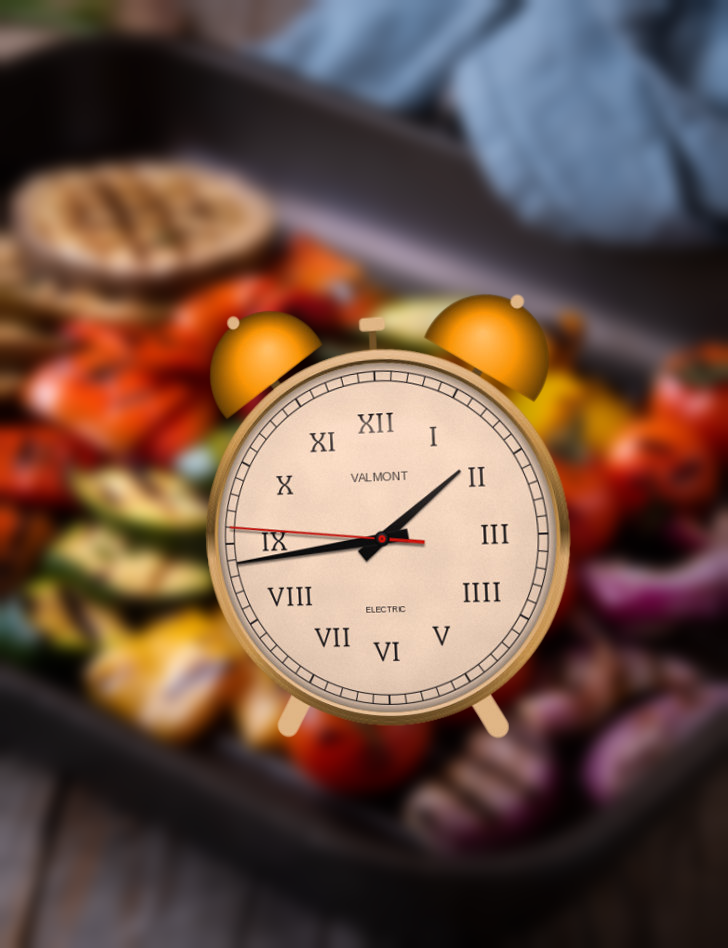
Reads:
{"hour": 1, "minute": 43, "second": 46}
